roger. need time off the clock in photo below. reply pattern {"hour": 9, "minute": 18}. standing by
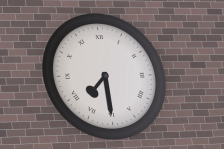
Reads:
{"hour": 7, "minute": 30}
